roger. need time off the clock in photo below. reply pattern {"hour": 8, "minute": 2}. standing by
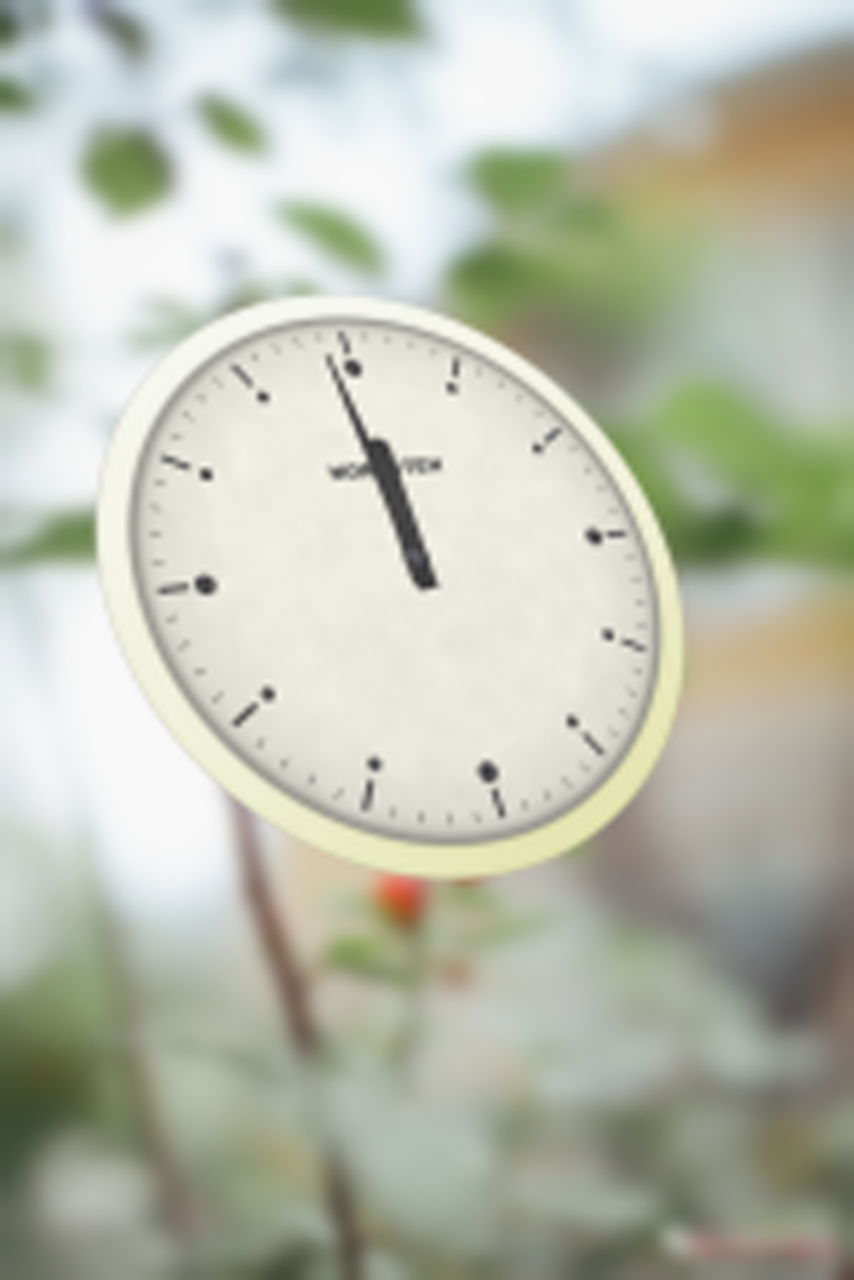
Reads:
{"hour": 11, "minute": 59}
